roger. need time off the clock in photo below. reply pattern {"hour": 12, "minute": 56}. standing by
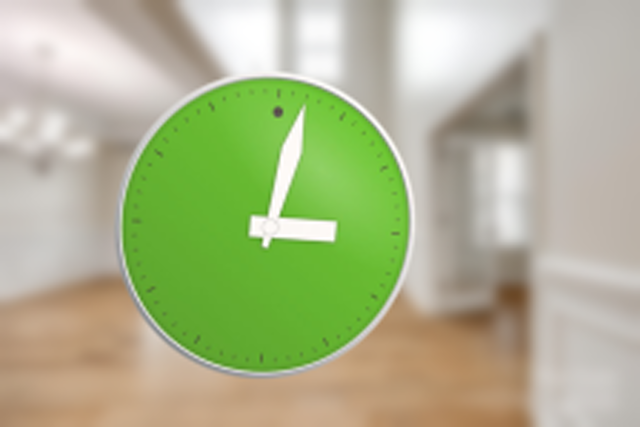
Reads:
{"hour": 3, "minute": 2}
